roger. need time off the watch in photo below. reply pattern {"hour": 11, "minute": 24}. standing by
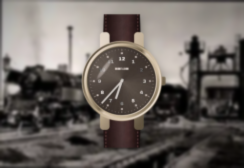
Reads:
{"hour": 6, "minute": 37}
